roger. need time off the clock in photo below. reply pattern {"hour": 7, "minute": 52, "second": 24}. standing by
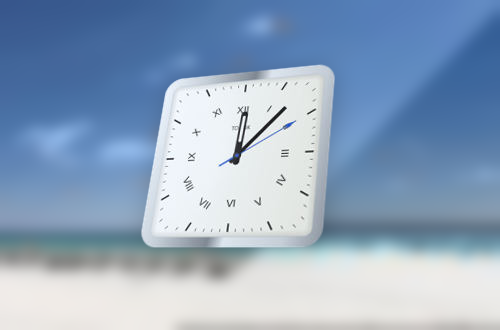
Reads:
{"hour": 12, "minute": 7, "second": 10}
